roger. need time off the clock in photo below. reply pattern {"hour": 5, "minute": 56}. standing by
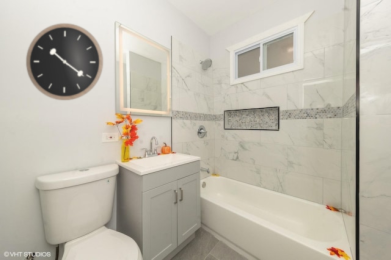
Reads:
{"hour": 10, "minute": 21}
